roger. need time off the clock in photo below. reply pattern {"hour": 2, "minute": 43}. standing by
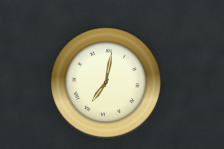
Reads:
{"hour": 7, "minute": 1}
